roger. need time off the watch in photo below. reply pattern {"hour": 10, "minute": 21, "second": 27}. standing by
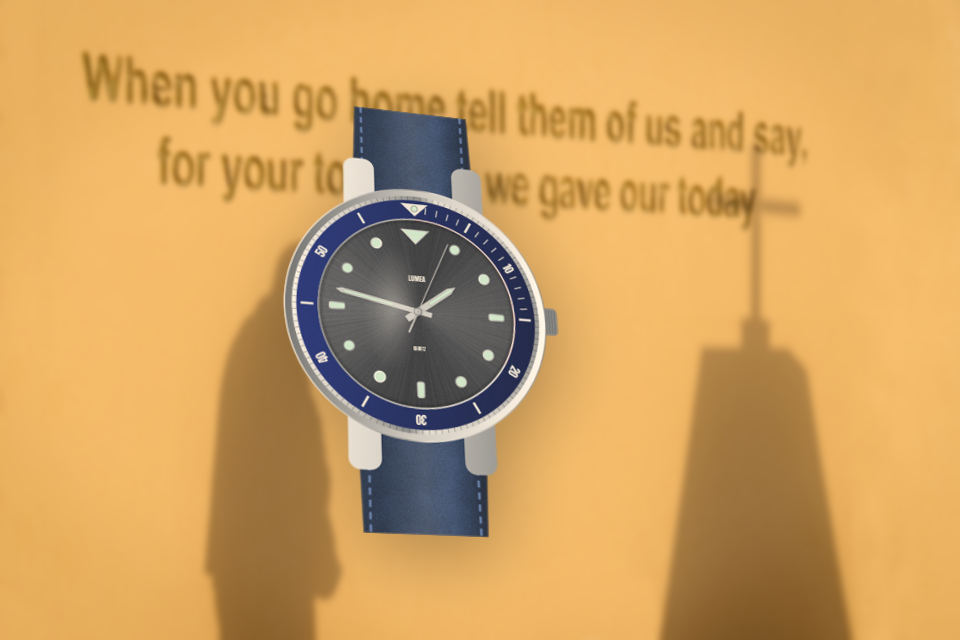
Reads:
{"hour": 1, "minute": 47, "second": 4}
